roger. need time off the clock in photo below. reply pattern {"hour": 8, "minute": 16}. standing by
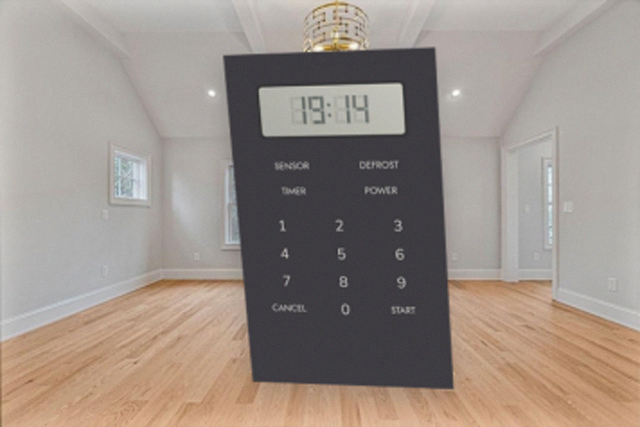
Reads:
{"hour": 19, "minute": 14}
